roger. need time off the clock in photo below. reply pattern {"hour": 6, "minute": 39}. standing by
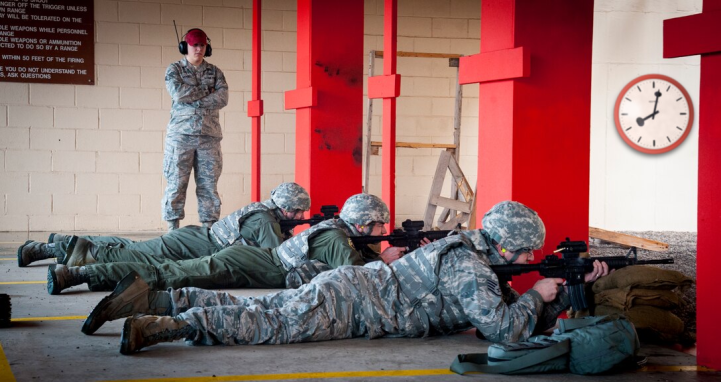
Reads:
{"hour": 8, "minute": 2}
